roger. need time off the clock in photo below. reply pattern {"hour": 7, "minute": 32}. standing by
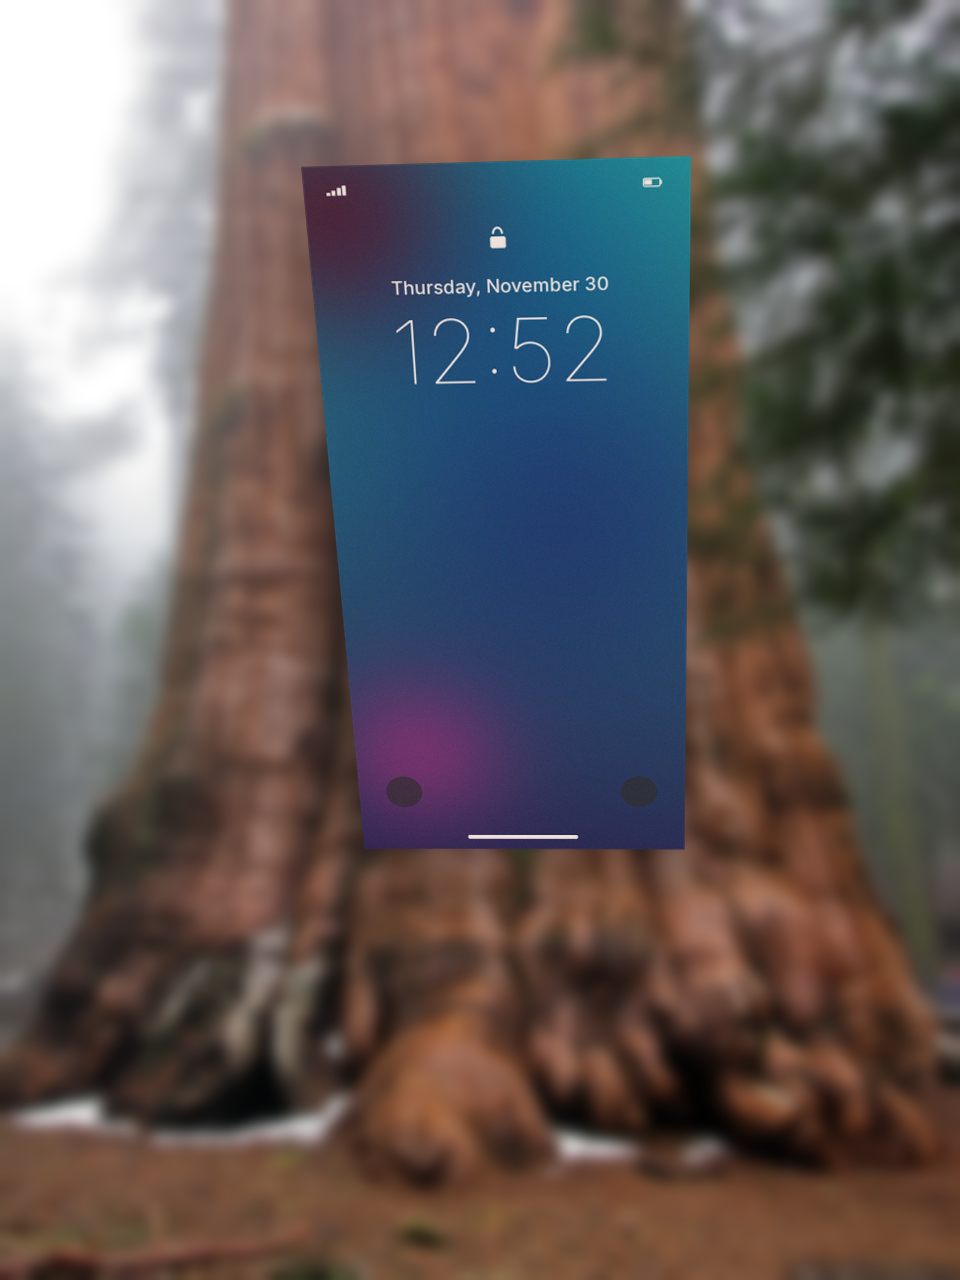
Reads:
{"hour": 12, "minute": 52}
